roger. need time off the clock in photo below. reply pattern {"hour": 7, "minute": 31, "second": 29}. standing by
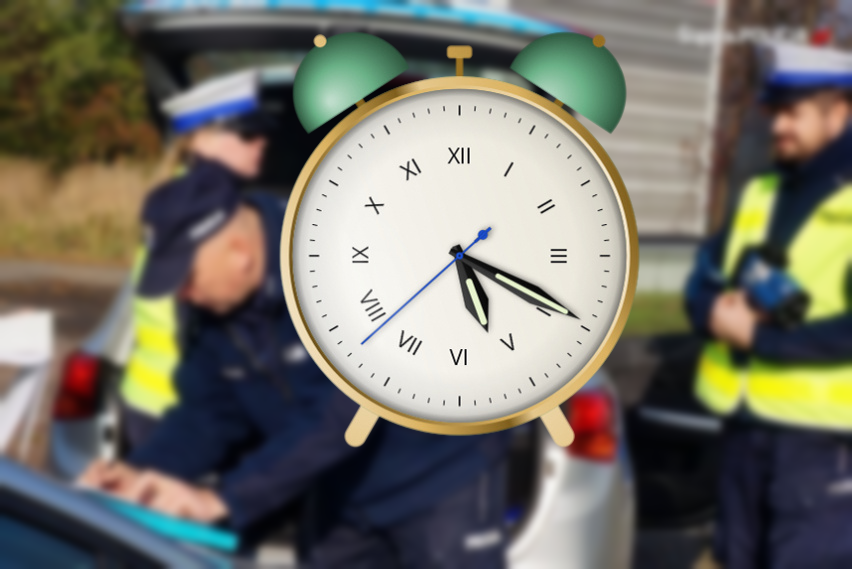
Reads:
{"hour": 5, "minute": 19, "second": 38}
